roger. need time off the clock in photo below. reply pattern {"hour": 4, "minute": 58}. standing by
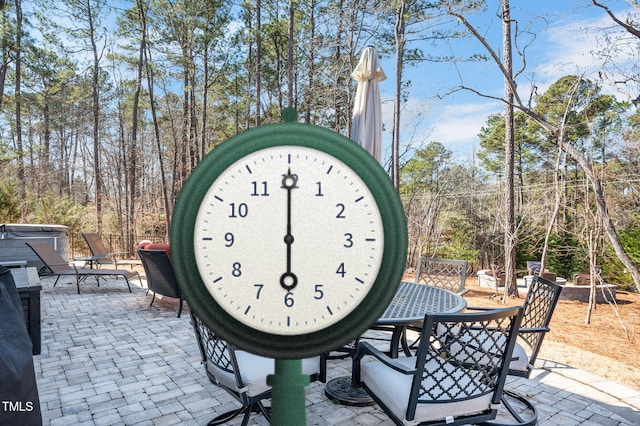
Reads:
{"hour": 6, "minute": 0}
